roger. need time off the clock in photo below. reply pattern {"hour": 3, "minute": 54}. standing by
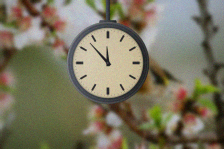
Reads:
{"hour": 11, "minute": 53}
